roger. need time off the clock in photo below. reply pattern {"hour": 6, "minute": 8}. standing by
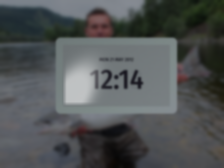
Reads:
{"hour": 12, "minute": 14}
